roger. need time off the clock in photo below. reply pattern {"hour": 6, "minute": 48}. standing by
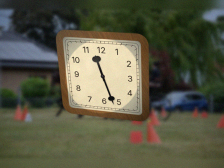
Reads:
{"hour": 11, "minute": 27}
